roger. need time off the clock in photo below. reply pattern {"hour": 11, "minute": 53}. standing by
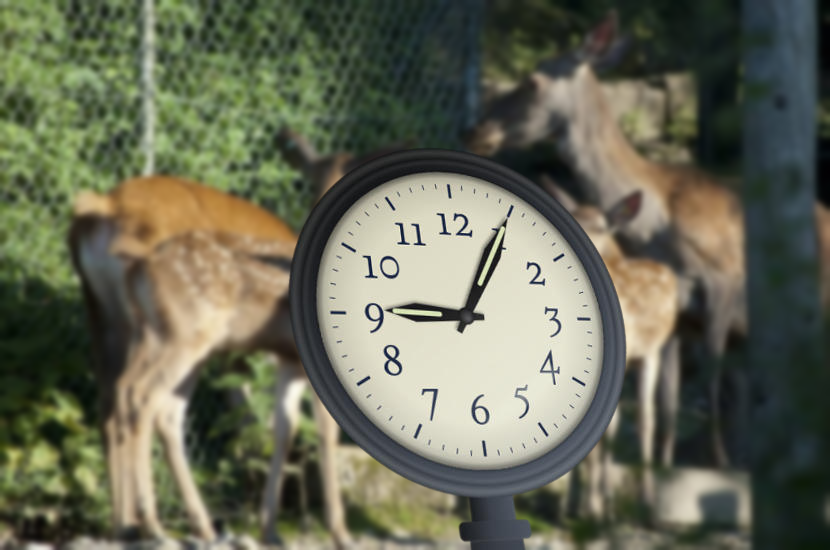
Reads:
{"hour": 9, "minute": 5}
